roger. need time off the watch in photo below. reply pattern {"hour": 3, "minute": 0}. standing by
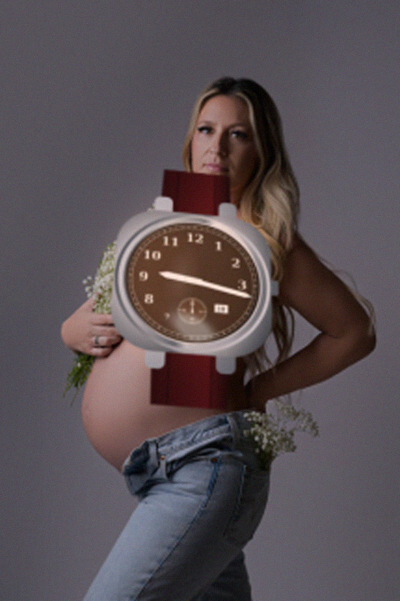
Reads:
{"hour": 9, "minute": 17}
